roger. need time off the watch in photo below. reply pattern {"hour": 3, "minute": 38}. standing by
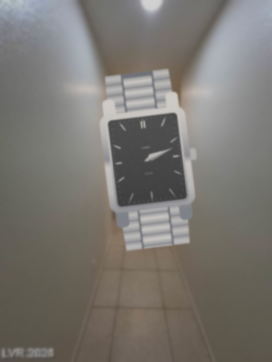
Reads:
{"hour": 2, "minute": 12}
